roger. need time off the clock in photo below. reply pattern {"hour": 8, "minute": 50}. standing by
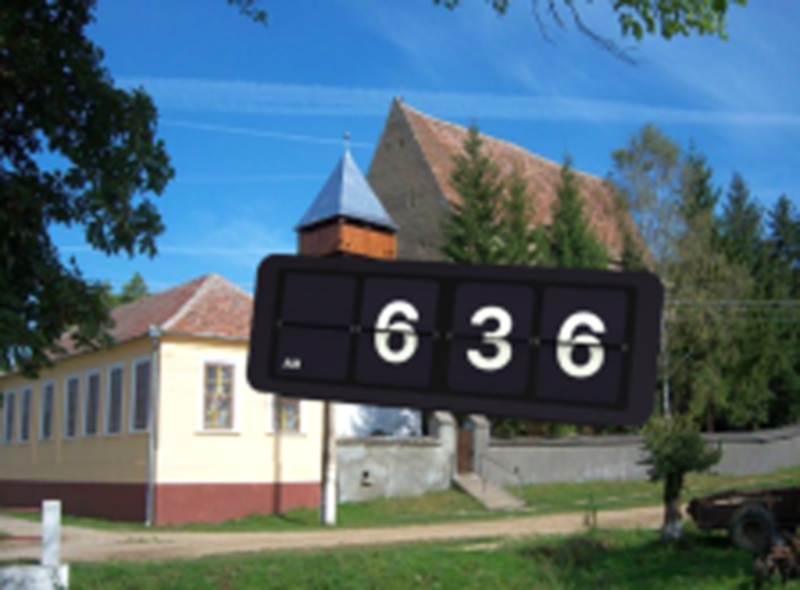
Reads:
{"hour": 6, "minute": 36}
